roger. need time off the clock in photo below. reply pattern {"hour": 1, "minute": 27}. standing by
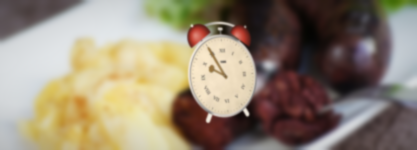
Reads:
{"hour": 9, "minute": 55}
